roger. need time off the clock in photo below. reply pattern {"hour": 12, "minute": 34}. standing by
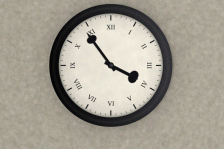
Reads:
{"hour": 3, "minute": 54}
